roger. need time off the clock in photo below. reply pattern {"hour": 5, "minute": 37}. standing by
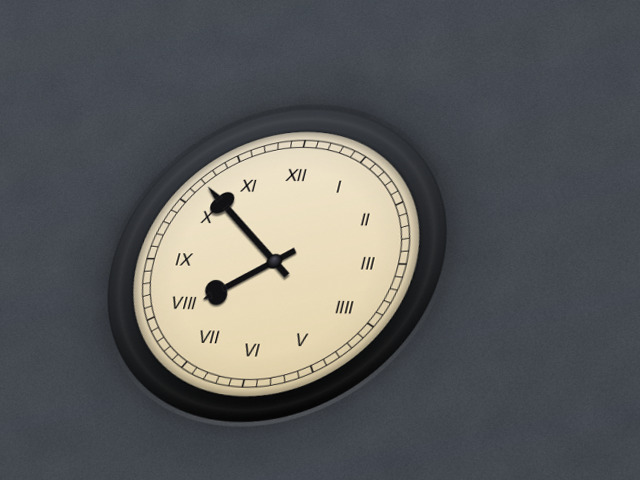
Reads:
{"hour": 7, "minute": 52}
